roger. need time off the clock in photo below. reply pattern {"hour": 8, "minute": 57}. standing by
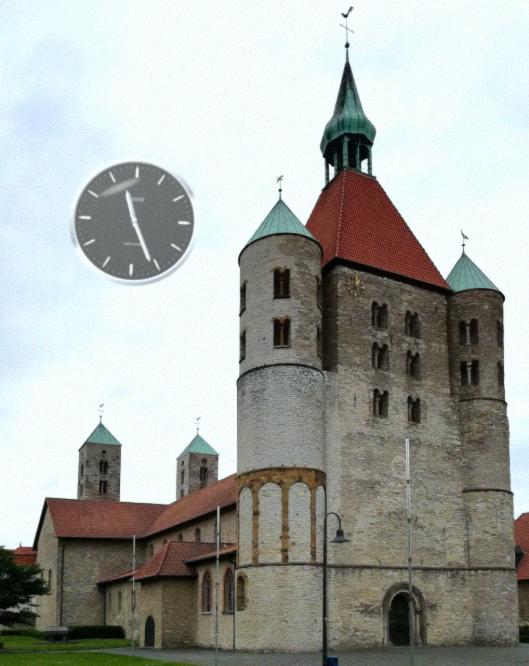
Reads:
{"hour": 11, "minute": 26}
